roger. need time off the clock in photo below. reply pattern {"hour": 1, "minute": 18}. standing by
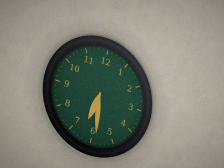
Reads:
{"hour": 6, "minute": 29}
